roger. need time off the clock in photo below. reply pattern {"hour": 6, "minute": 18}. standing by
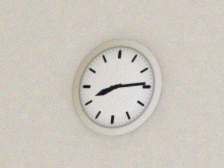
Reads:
{"hour": 8, "minute": 14}
